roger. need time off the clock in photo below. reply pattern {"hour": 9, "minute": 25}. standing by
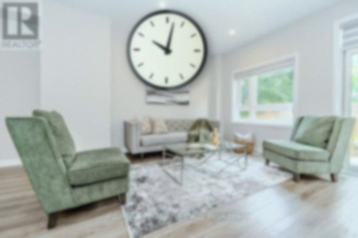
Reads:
{"hour": 10, "minute": 2}
